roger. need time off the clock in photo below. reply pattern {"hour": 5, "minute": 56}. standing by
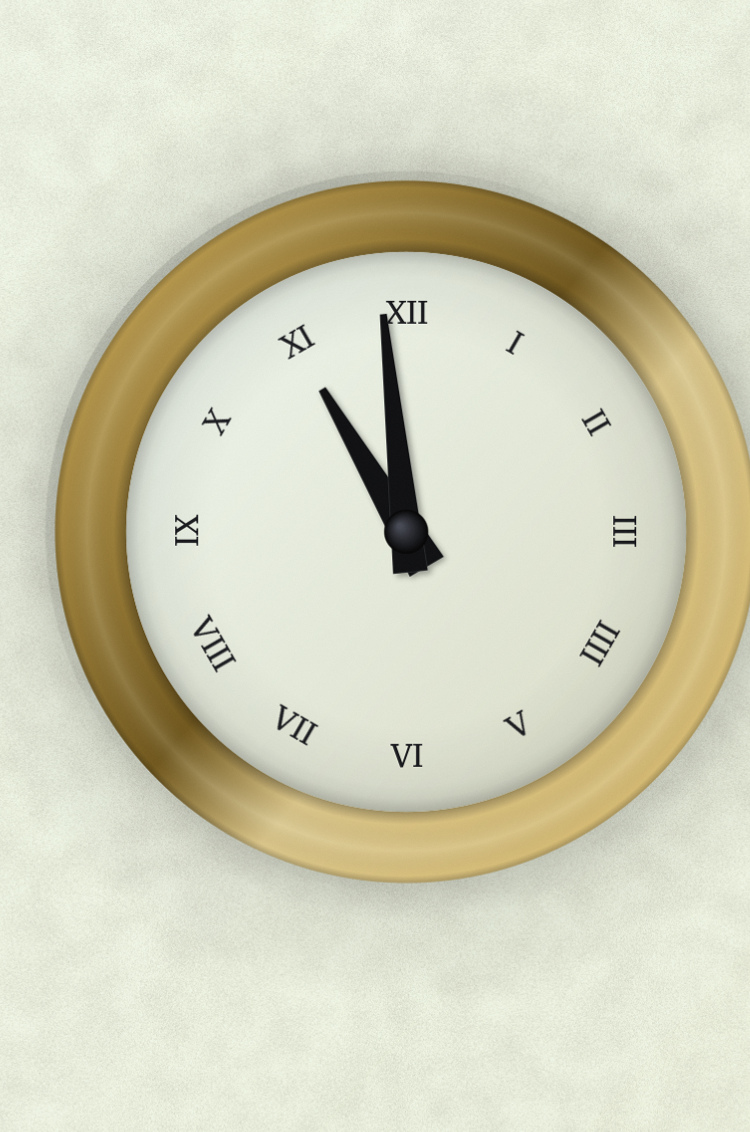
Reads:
{"hour": 10, "minute": 59}
